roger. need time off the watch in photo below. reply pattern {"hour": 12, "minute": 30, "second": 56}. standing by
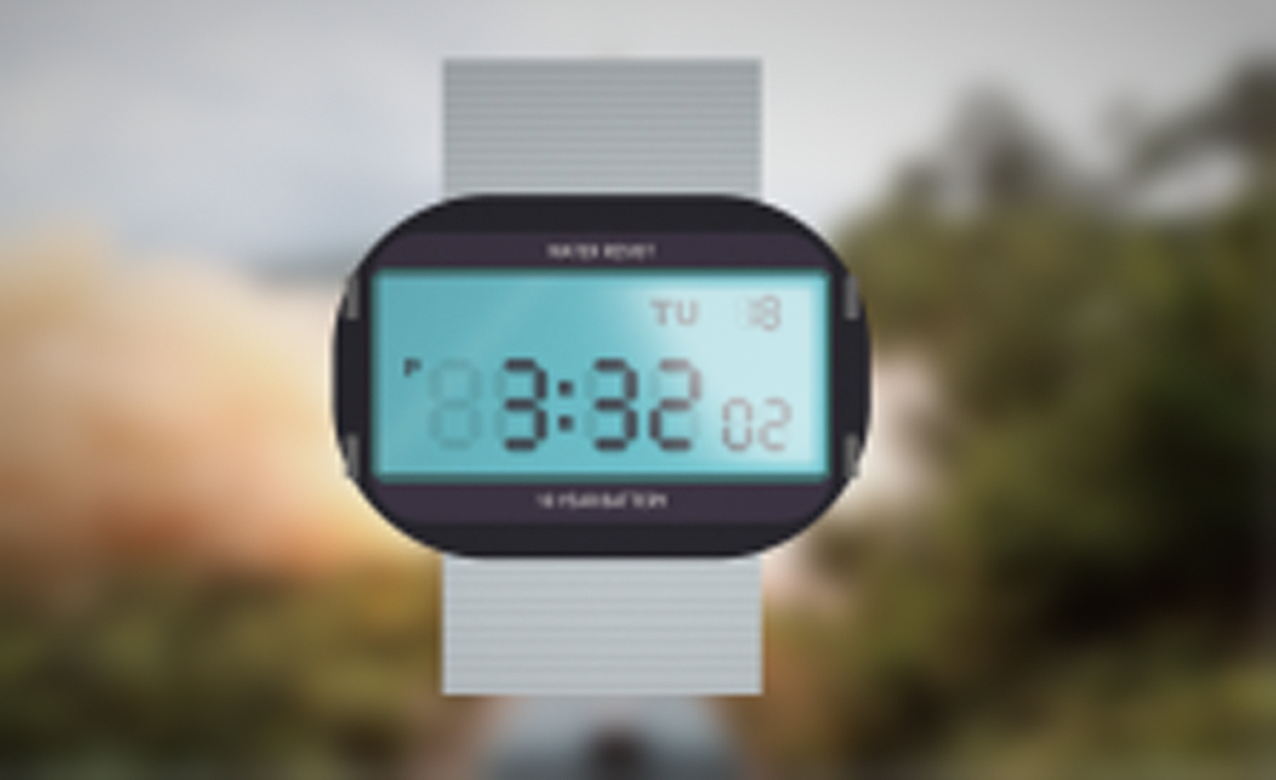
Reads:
{"hour": 3, "minute": 32, "second": 2}
